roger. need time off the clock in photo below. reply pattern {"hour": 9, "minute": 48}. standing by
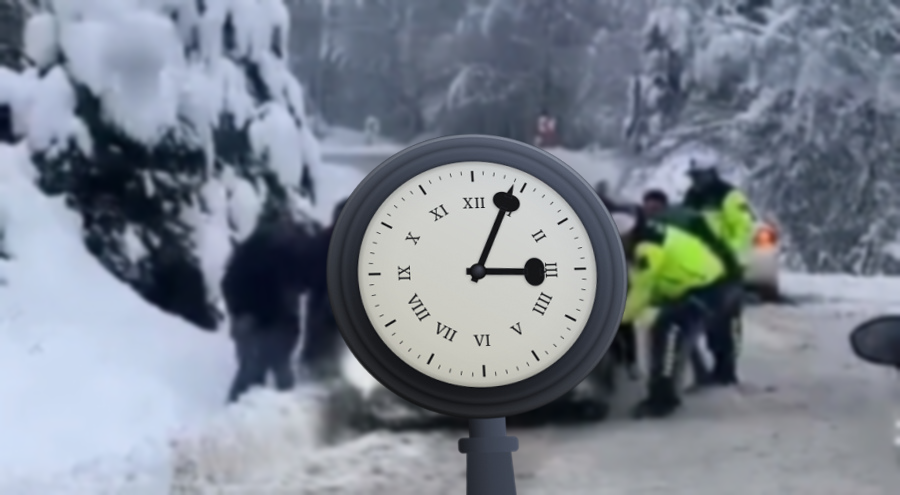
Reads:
{"hour": 3, "minute": 4}
